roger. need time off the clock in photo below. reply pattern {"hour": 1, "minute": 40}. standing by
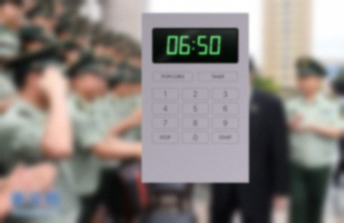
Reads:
{"hour": 6, "minute": 50}
